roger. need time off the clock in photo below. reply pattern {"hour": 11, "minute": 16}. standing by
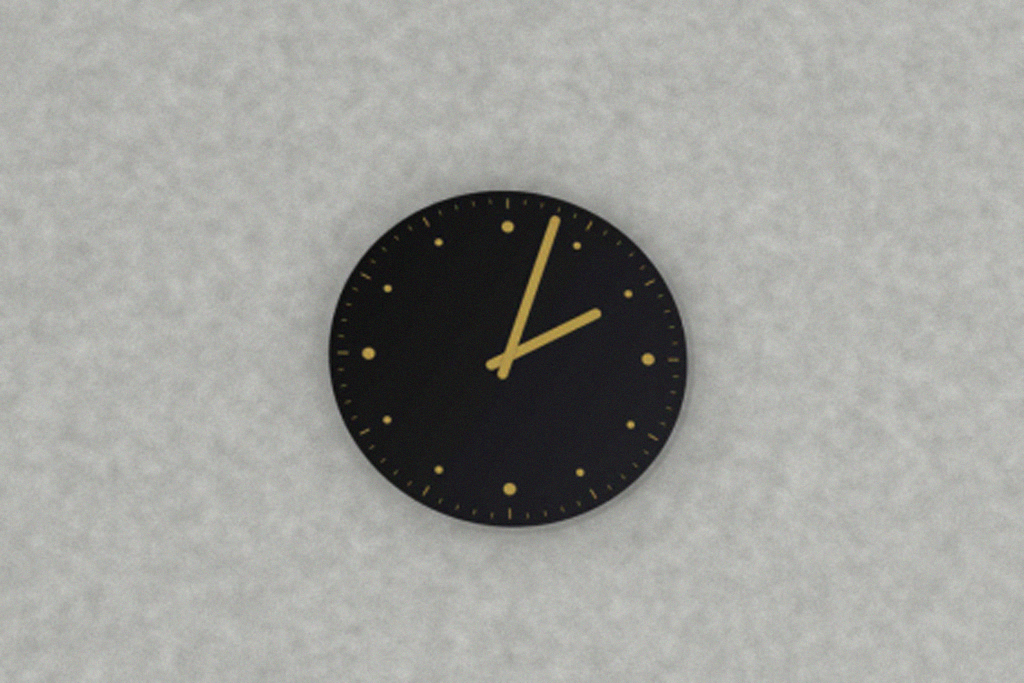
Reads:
{"hour": 2, "minute": 3}
